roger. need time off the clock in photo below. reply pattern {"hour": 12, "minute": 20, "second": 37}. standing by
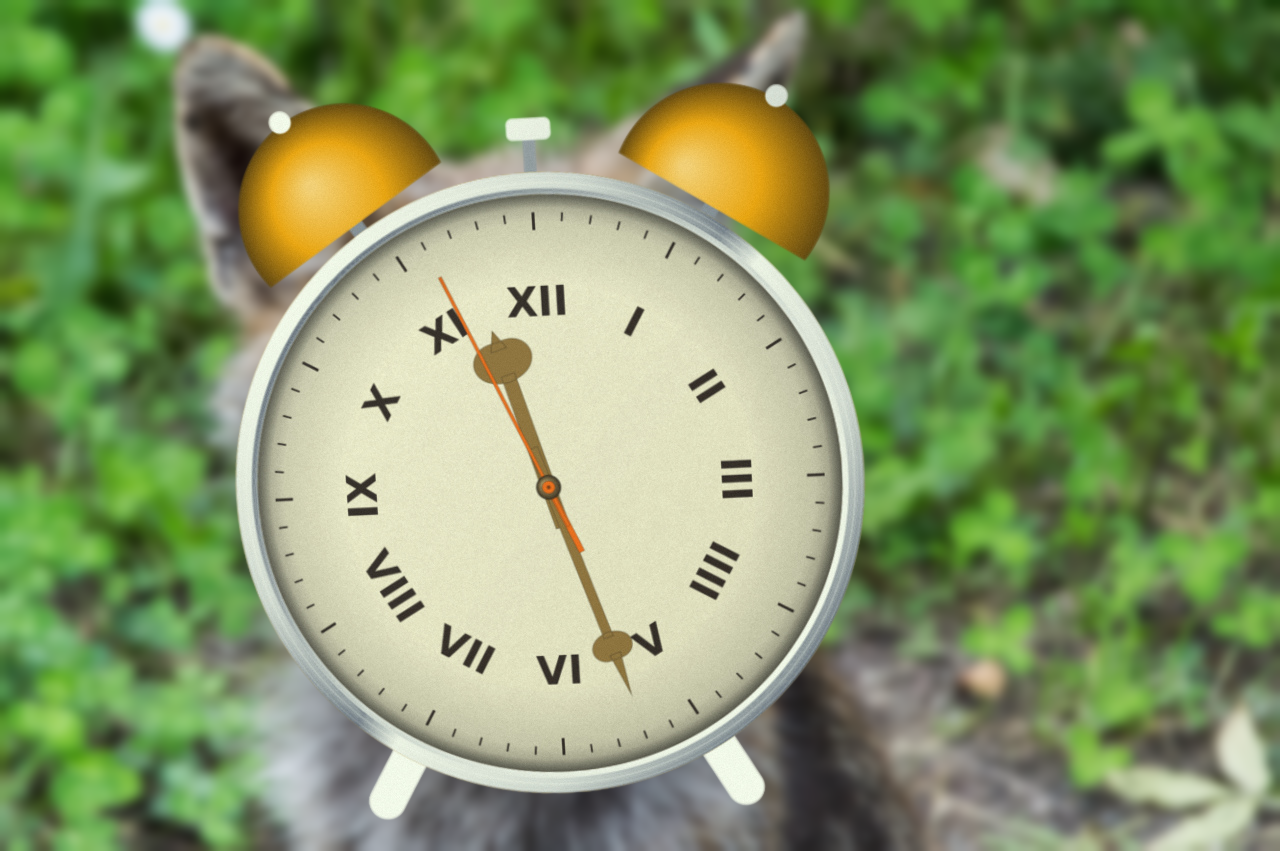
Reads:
{"hour": 11, "minute": 26, "second": 56}
